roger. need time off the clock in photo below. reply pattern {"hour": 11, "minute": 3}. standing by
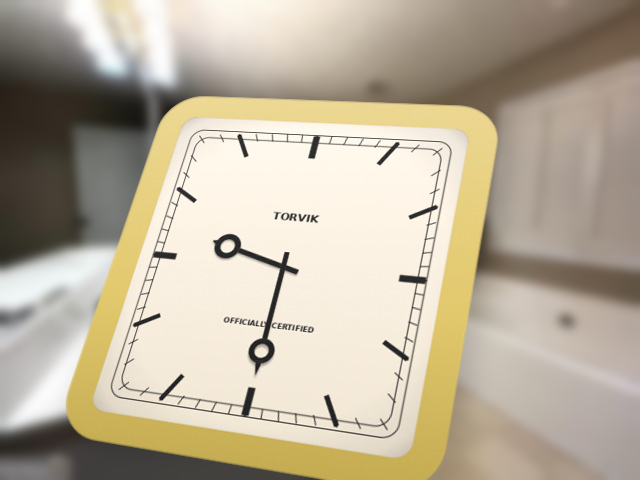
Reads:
{"hour": 9, "minute": 30}
